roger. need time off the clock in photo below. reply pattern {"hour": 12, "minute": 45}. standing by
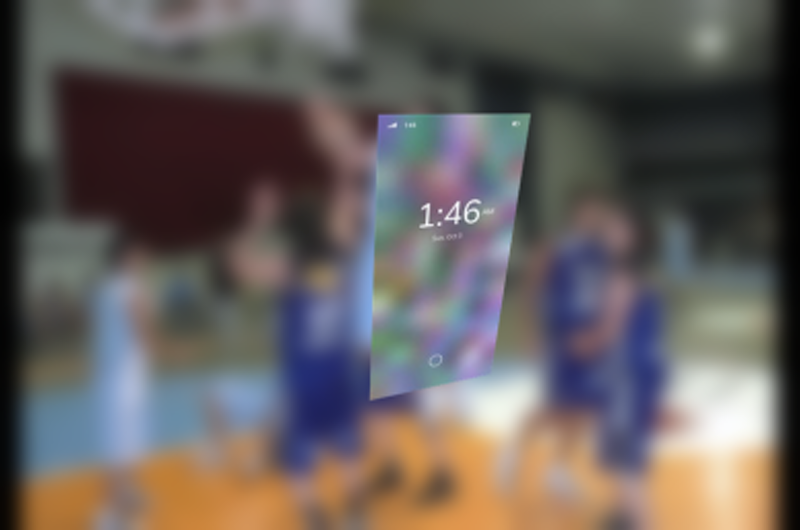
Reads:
{"hour": 1, "minute": 46}
